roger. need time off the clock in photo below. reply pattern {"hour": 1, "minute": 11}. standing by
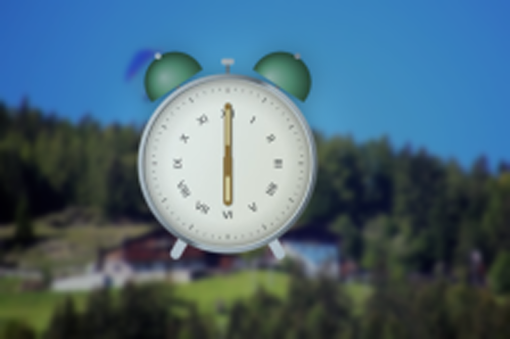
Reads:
{"hour": 6, "minute": 0}
